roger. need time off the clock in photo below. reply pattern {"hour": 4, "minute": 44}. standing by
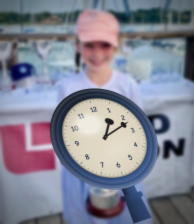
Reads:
{"hour": 1, "minute": 12}
